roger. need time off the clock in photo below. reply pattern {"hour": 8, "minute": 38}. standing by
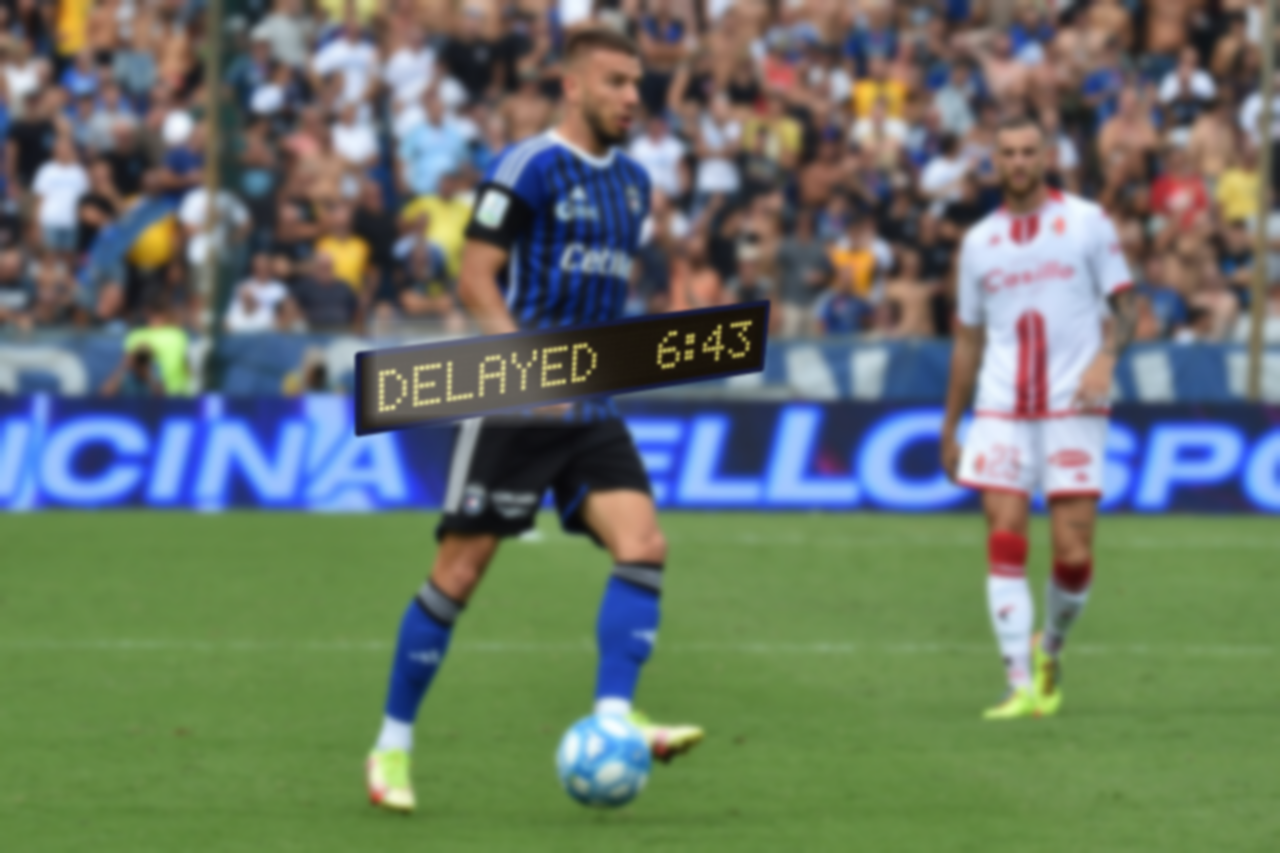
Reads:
{"hour": 6, "minute": 43}
